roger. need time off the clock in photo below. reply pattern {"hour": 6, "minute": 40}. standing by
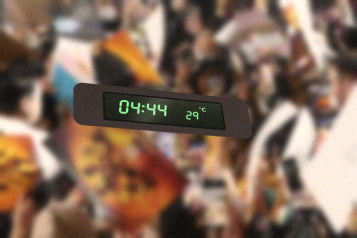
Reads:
{"hour": 4, "minute": 44}
